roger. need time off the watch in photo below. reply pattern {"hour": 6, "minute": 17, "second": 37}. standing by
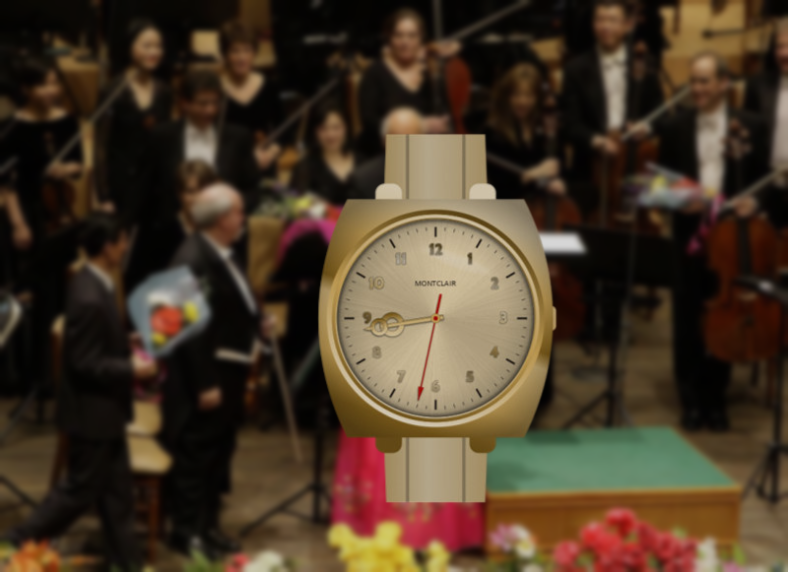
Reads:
{"hour": 8, "minute": 43, "second": 32}
